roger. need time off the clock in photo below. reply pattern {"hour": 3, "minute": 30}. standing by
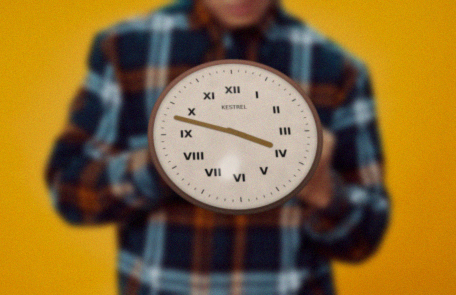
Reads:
{"hour": 3, "minute": 48}
